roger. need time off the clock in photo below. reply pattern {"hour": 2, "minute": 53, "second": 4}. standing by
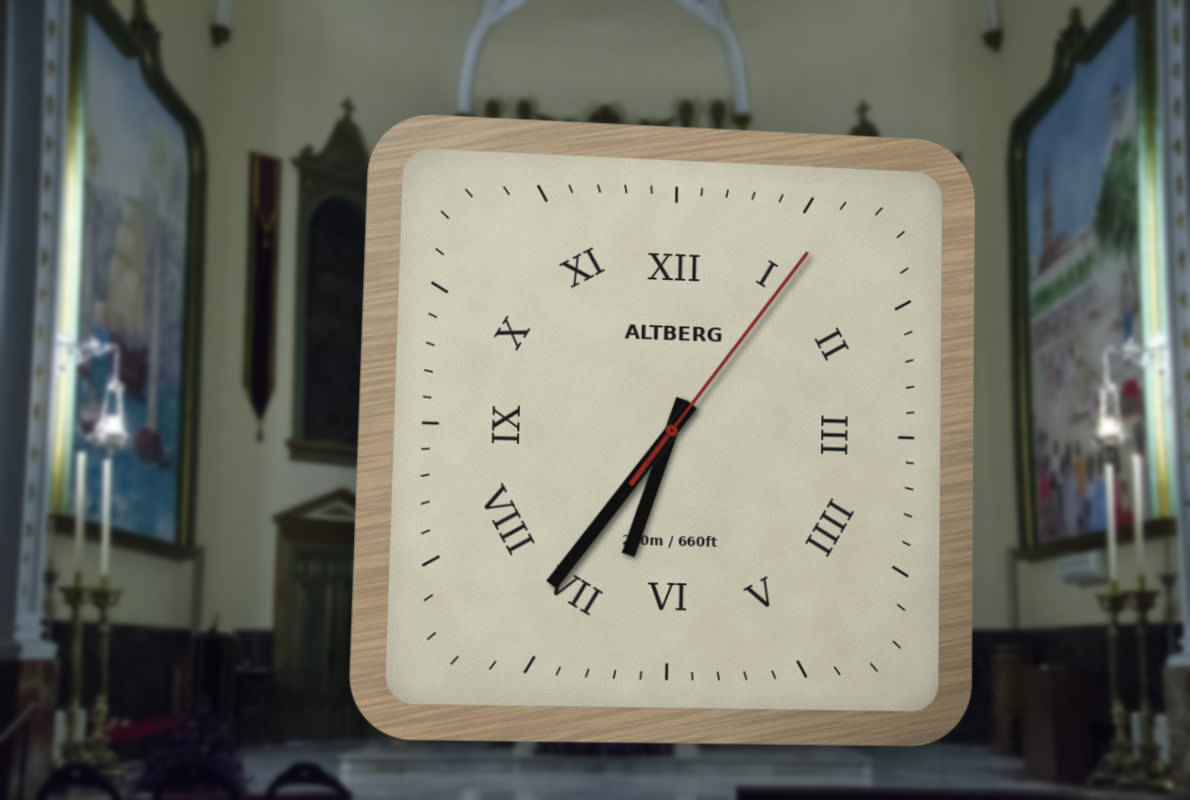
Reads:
{"hour": 6, "minute": 36, "second": 6}
